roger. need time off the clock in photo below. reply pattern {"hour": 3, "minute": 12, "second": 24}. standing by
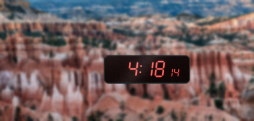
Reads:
{"hour": 4, "minute": 18, "second": 14}
